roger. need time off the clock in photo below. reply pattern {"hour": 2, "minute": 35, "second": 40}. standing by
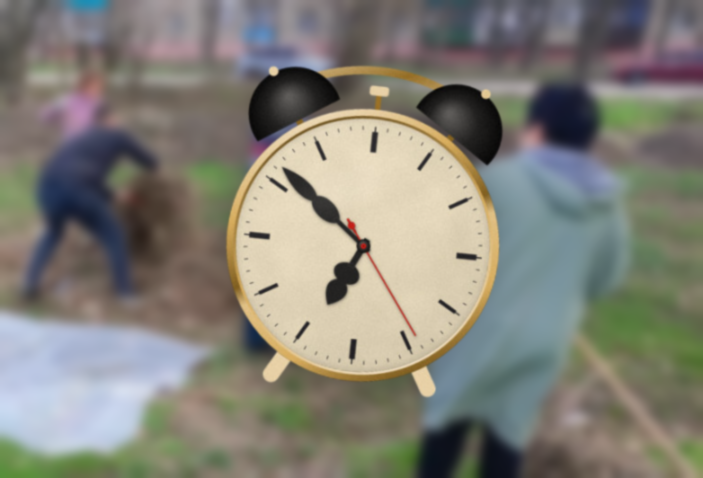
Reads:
{"hour": 6, "minute": 51, "second": 24}
